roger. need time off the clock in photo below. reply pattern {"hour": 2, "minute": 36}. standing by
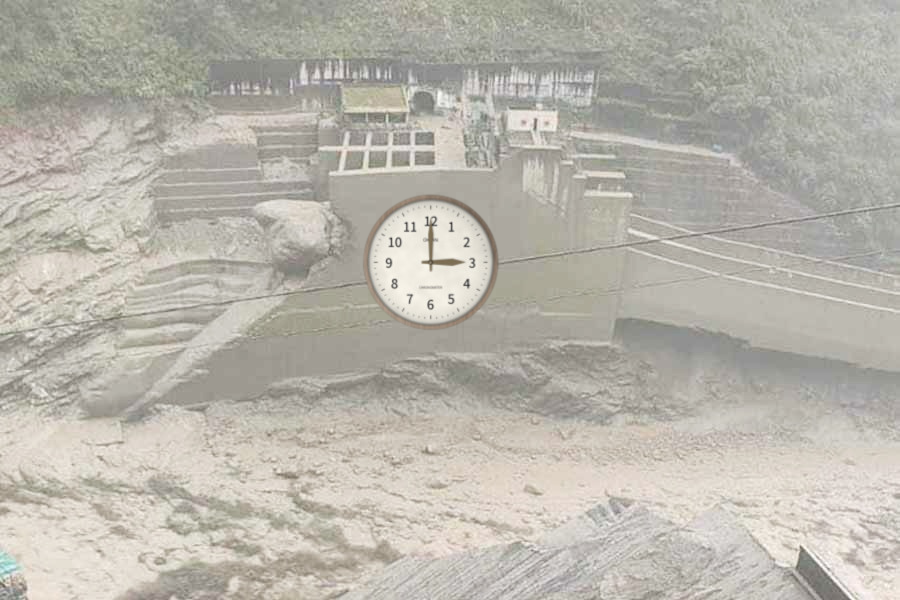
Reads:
{"hour": 3, "minute": 0}
